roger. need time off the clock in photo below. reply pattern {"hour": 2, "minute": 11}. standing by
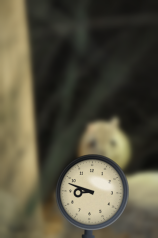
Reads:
{"hour": 8, "minute": 48}
